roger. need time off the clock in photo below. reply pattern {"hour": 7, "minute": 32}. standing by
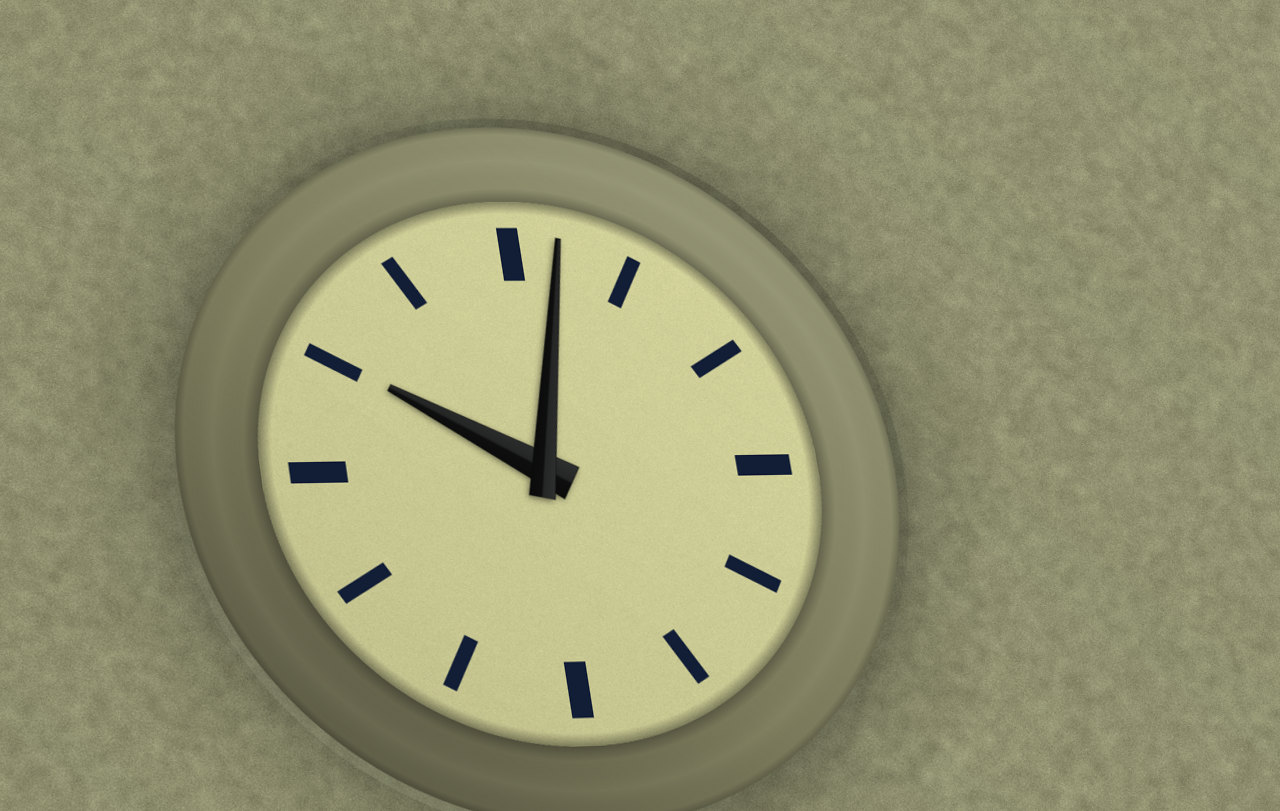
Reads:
{"hour": 10, "minute": 2}
